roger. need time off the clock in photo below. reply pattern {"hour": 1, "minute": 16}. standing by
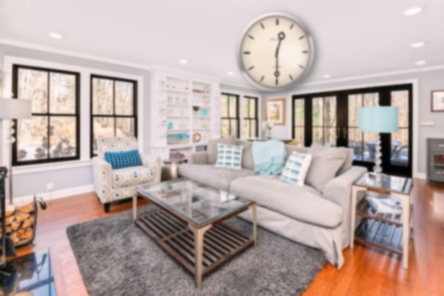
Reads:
{"hour": 12, "minute": 30}
